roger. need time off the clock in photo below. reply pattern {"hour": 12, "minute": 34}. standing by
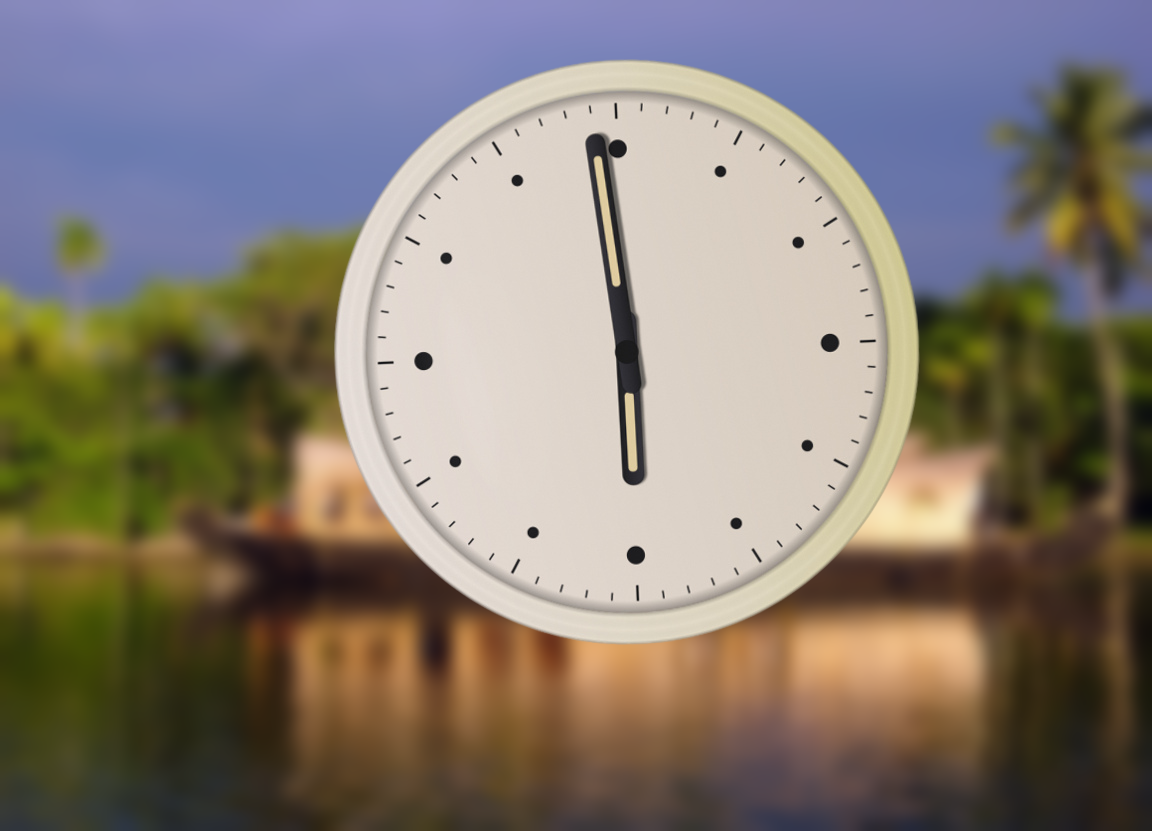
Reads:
{"hour": 5, "minute": 59}
